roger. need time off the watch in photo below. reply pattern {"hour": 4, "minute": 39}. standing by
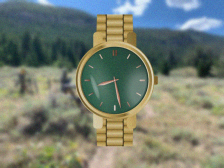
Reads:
{"hour": 8, "minute": 28}
